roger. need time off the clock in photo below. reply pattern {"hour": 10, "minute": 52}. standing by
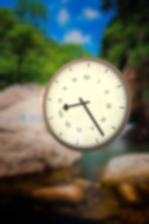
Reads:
{"hour": 8, "minute": 23}
